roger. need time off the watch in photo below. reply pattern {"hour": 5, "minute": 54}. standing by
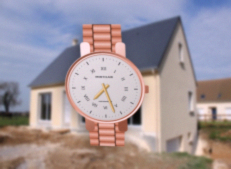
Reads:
{"hour": 7, "minute": 27}
